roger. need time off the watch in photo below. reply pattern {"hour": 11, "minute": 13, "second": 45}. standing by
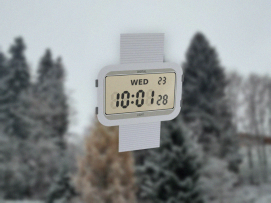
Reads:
{"hour": 10, "minute": 1, "second": 28}
